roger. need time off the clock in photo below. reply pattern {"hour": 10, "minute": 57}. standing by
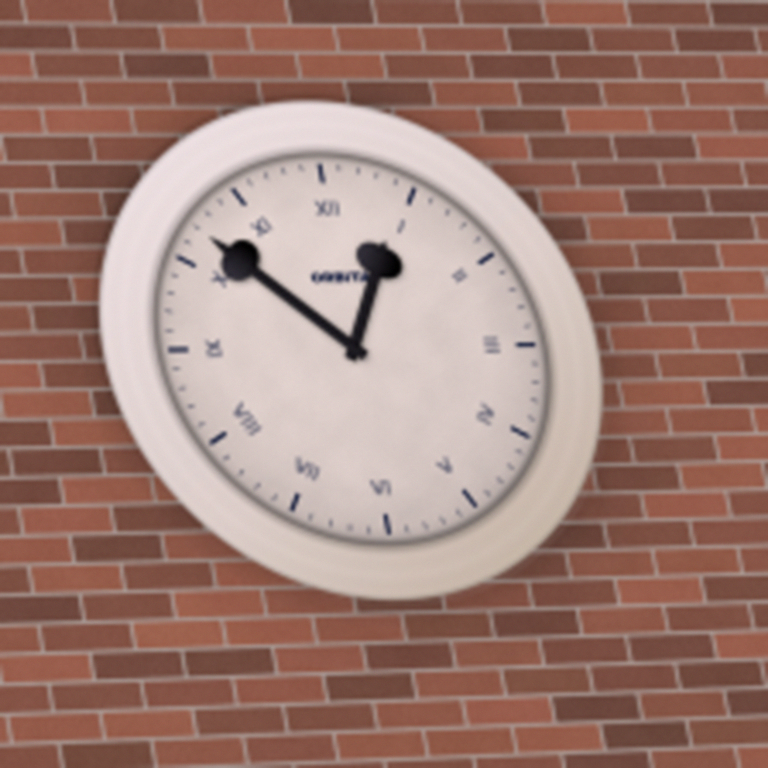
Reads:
{"hour": 12, "minute": 52}
